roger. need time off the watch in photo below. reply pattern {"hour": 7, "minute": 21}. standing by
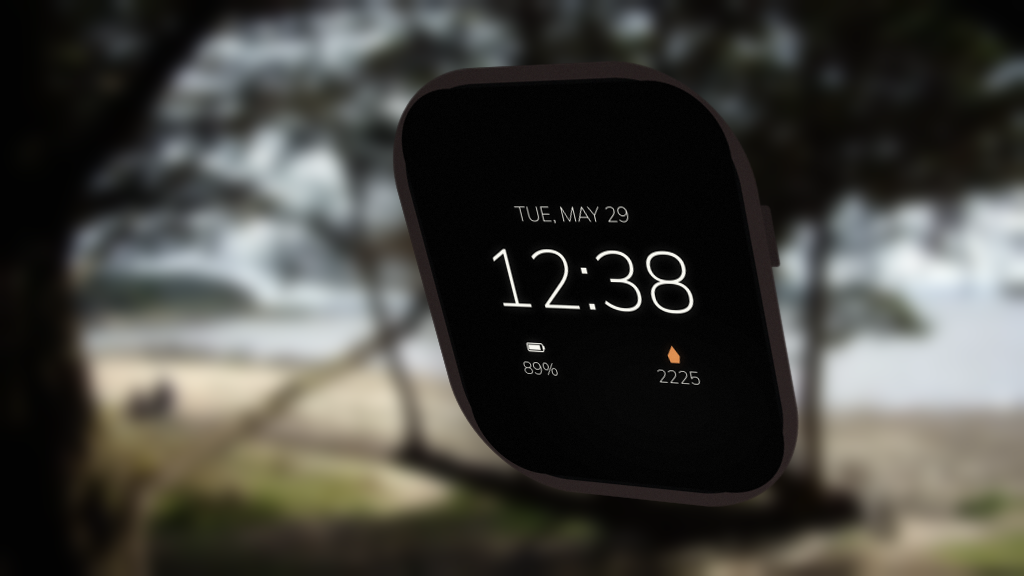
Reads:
{"hour": 12, "minute": 38}
